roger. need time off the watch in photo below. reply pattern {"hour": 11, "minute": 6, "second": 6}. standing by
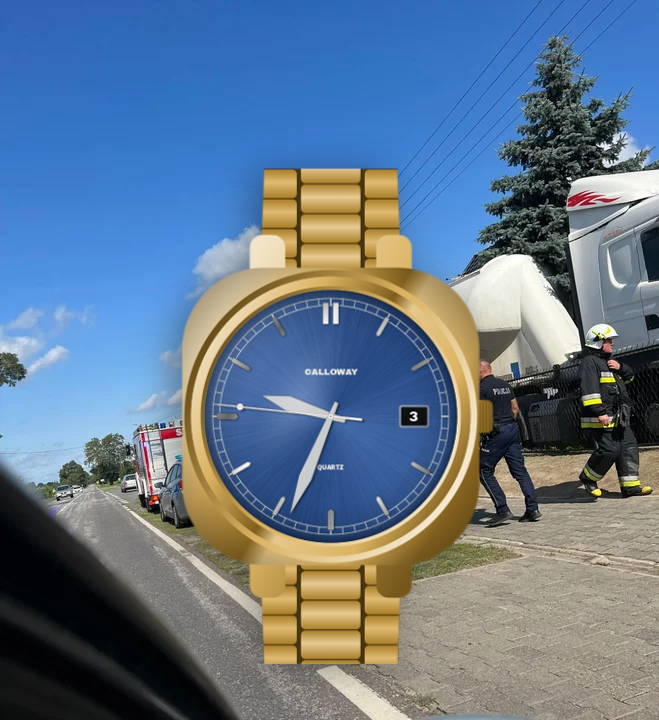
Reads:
{"hour": 9, "minute": 33, "second": 46}
